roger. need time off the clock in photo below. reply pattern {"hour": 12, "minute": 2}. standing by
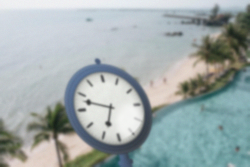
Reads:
{"hour": 6, "minute": 48}
